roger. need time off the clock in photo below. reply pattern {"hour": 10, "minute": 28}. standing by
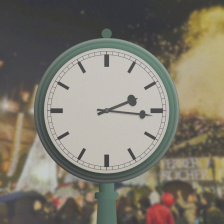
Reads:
{"hour": 2, "minute": 16}
